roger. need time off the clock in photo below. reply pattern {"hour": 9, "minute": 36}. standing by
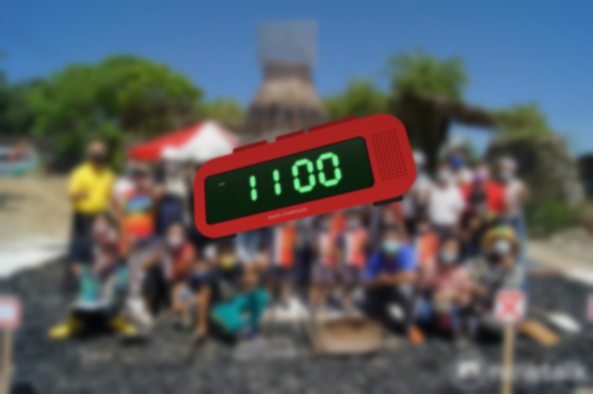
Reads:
{"hour": 11, "minute": 0}
